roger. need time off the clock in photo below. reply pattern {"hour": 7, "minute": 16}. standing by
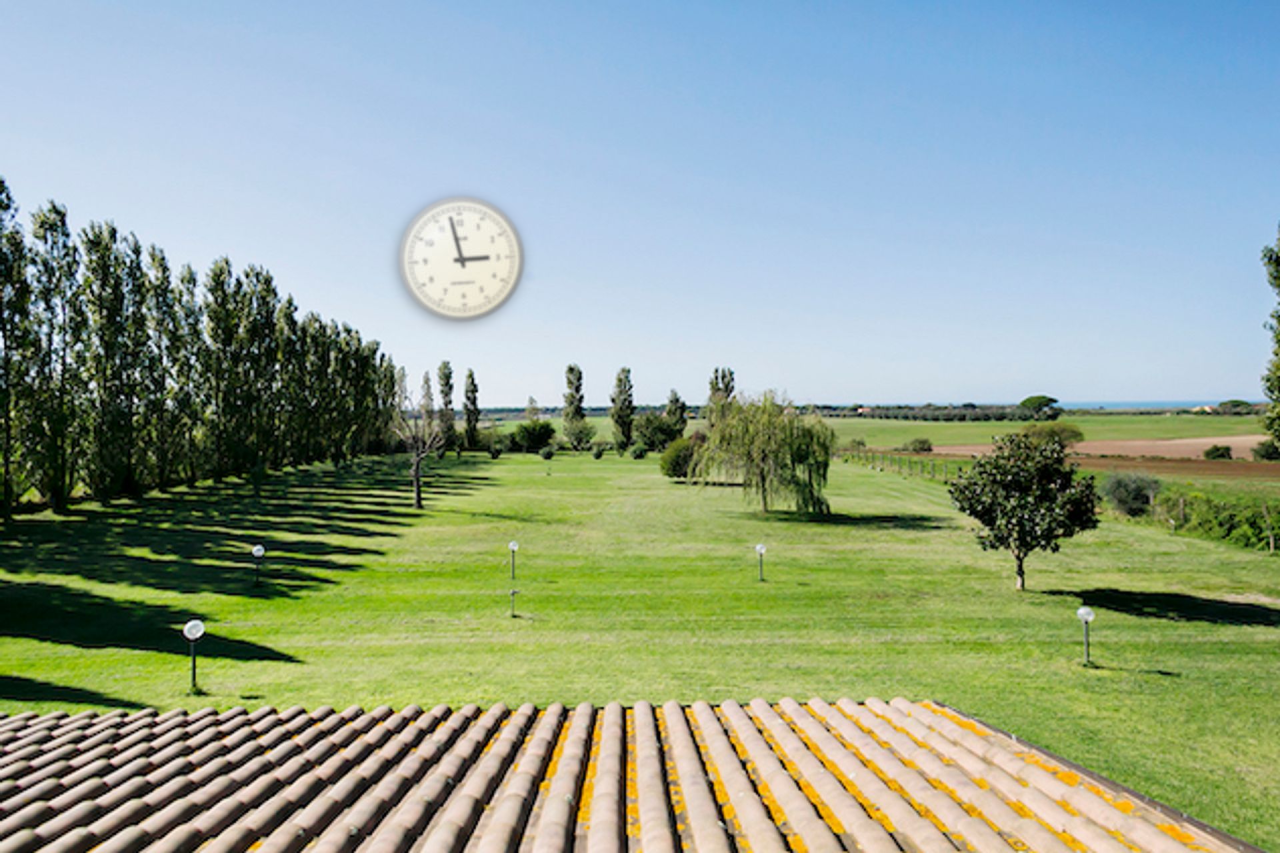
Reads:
{"hour": 2, "minute": 58}
